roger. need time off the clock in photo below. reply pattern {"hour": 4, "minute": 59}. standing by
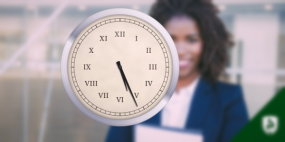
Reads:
{"hour": 5, "minute": 26}
